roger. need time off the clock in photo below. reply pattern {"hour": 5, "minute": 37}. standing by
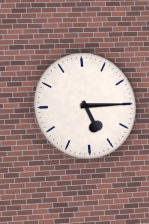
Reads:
{"hour": 5, "minute": 15}
